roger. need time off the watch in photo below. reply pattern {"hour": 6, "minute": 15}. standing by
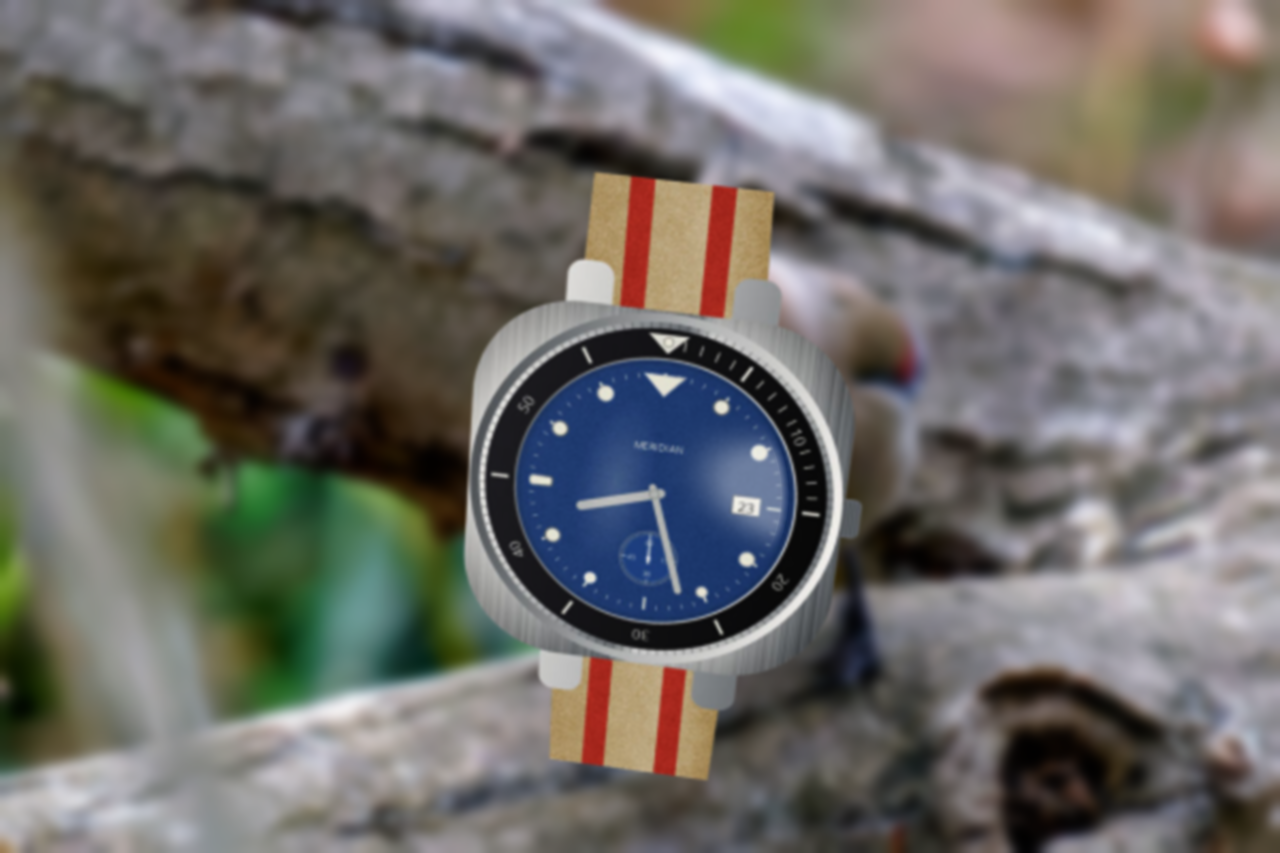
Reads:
{"hour": 8, "minute": 27}
